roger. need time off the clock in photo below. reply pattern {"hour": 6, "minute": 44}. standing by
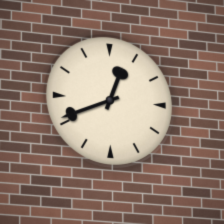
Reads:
{"hour": 12, "minute": 41}
